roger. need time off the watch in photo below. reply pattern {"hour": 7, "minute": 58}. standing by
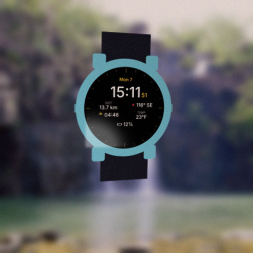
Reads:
{"hour": 15, "minute": 11}
